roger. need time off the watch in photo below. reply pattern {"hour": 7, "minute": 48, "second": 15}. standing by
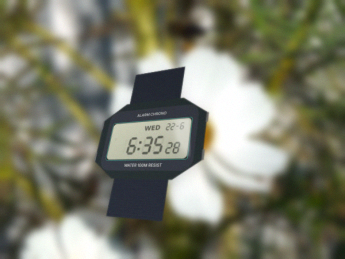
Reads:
{"hour": 6, "minute": 35, "second": 28}
